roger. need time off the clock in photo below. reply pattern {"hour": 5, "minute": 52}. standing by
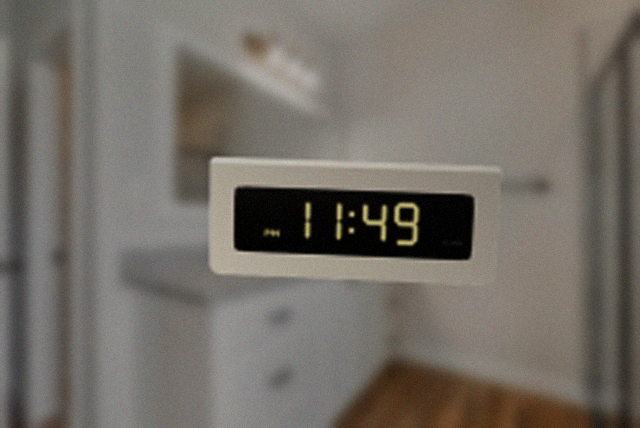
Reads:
{"hour": 11, "minute": 49}
